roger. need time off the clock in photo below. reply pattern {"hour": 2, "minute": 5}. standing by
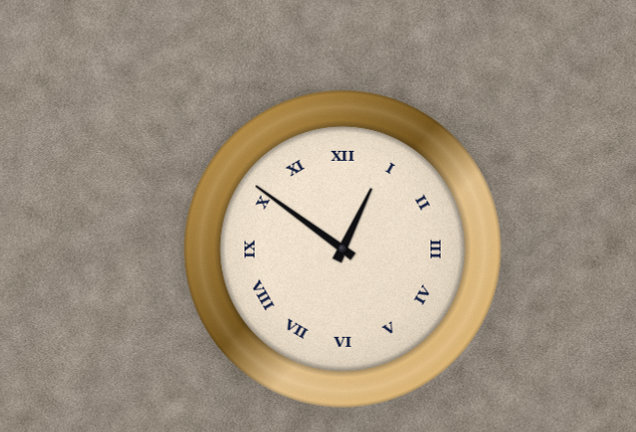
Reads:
{"hour": 12, "minute": 51}
